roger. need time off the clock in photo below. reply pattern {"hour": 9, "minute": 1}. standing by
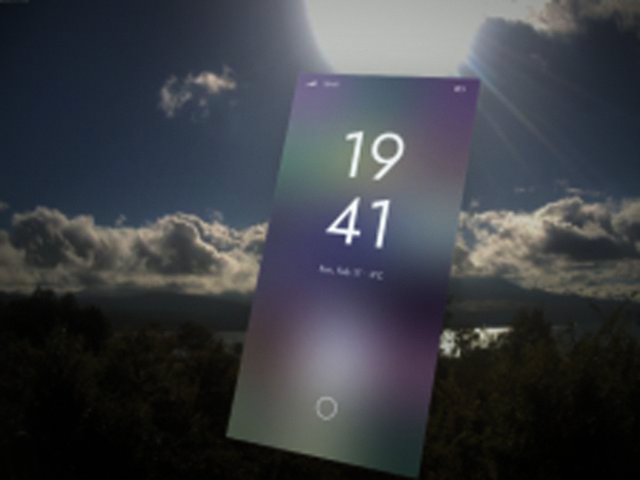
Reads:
{"hour": 19, "minute": 41}
